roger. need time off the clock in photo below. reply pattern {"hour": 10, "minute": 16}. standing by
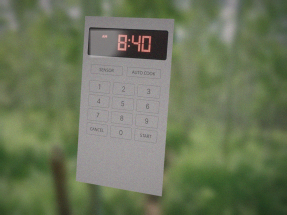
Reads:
{"hour": 8, "minute": 40}
